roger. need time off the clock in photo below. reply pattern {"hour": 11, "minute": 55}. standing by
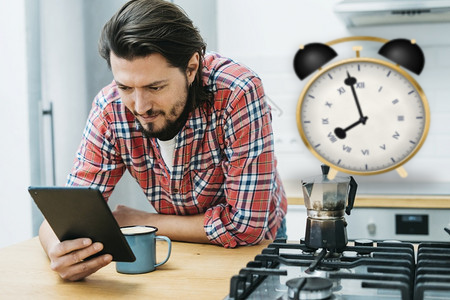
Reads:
{"hour": 7, "minute": 58}
